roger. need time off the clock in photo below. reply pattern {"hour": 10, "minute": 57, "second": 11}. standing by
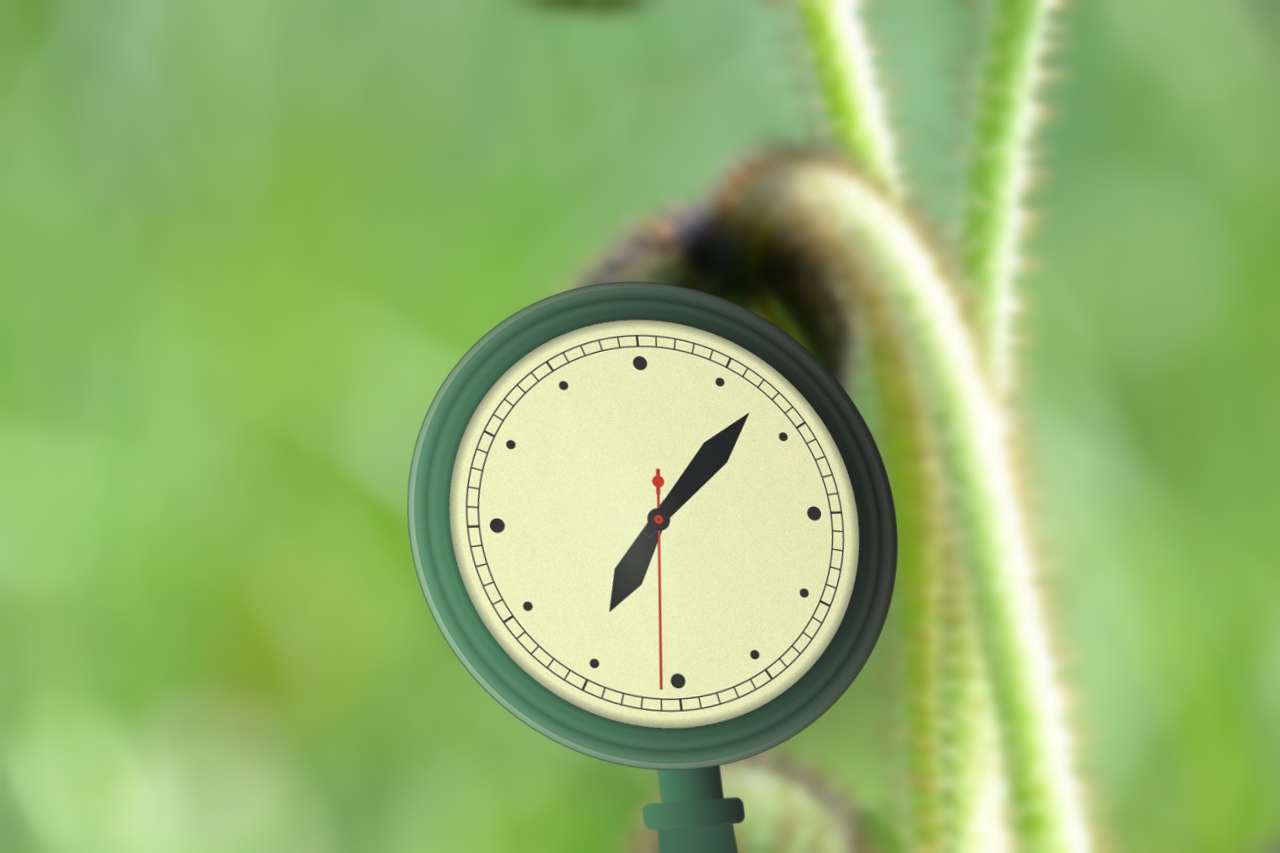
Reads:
{"hour": 7, "minute": 7, "second": 31}
